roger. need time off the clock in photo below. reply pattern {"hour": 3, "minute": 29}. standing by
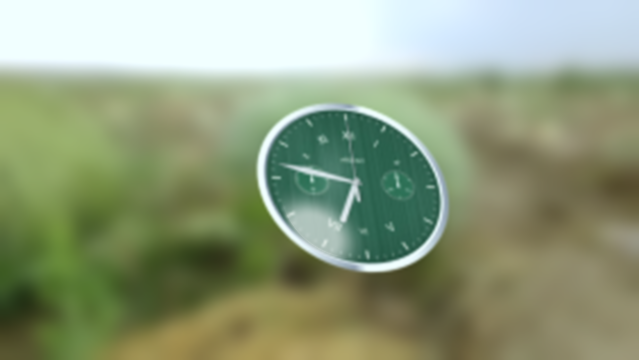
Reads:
{"hour": 6, "minute": 47}
